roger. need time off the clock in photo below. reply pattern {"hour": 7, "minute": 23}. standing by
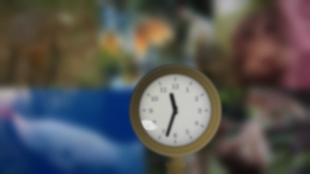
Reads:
{"hour": 11, "minute": 33}
